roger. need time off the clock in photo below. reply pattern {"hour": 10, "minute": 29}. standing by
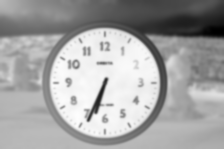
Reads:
{"hour": 6, "minute": 34}
